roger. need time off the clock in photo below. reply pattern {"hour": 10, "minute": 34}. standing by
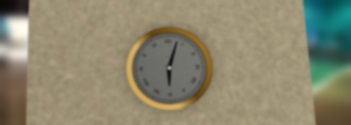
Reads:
{"hour": 6, "minute": 3}
